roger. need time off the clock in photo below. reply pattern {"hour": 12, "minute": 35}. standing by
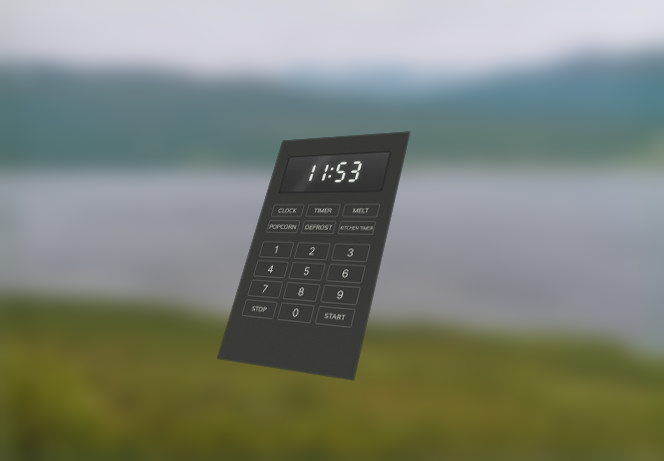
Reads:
{"hour": 11, "minute": 53}
